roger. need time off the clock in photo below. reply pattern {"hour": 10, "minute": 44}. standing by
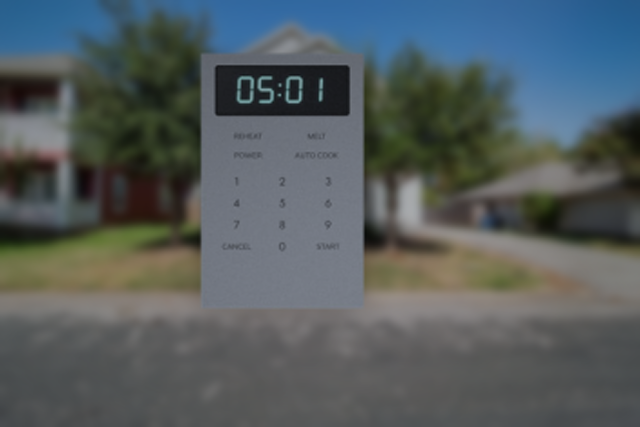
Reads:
{"hour": 5, "minute": 1}
